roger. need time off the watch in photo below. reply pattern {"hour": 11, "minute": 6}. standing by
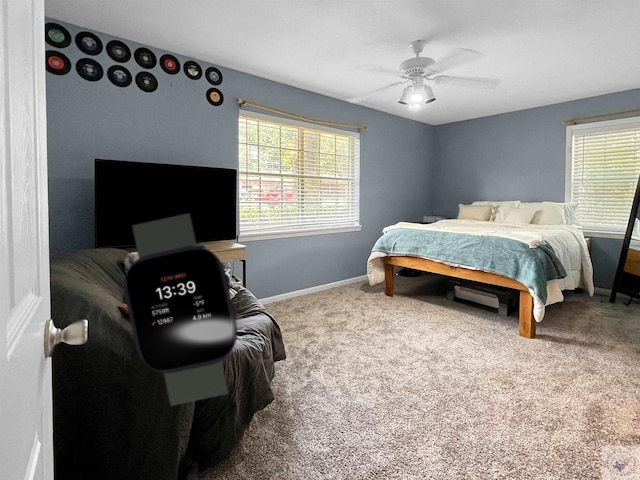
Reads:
{"hour": 13, "minute": 39}
